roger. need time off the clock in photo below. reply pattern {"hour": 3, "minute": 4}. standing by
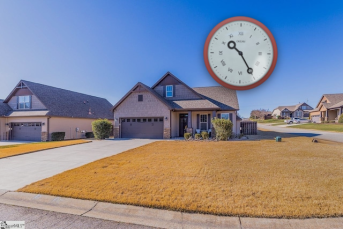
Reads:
{"hour": 10, "minute": 25}
